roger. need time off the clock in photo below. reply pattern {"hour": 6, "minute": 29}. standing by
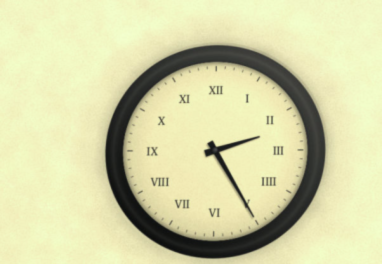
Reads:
{"hour": 2, "minute": 25}
